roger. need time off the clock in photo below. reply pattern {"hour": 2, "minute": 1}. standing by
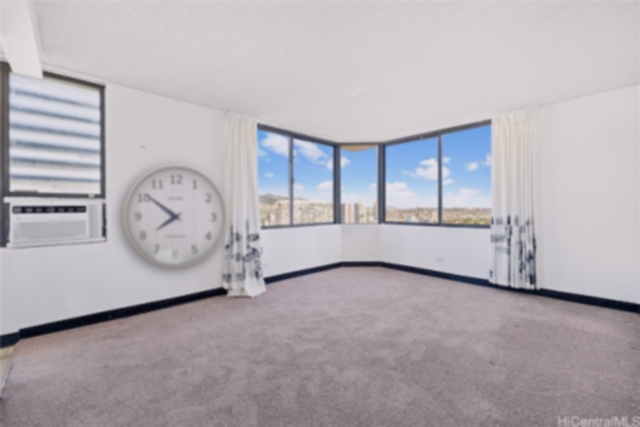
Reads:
{"hour": 7, "minute": 51}
